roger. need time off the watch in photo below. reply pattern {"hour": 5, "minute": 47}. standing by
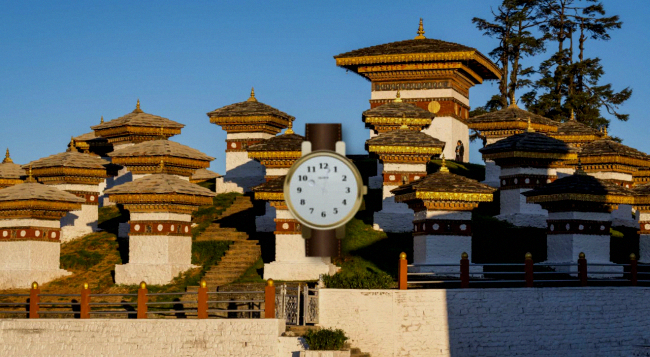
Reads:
{"hour": 10, "minute": 2}
